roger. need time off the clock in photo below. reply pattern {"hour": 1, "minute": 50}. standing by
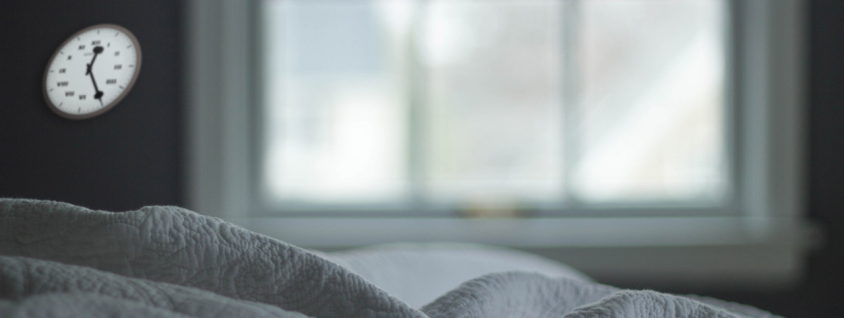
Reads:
{"hour": 12, "minute": 25}
